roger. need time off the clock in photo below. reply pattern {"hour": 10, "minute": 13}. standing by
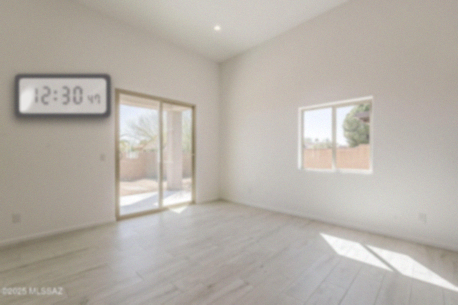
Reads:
{"hour": 12, "minute": 30}
